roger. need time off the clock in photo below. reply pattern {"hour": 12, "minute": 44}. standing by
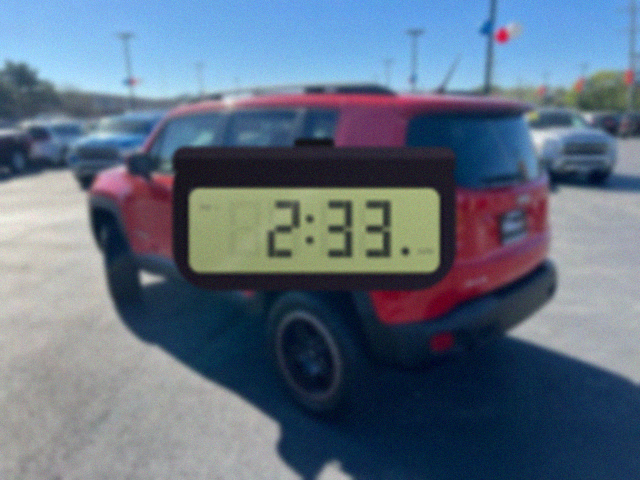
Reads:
{"hour": 2, "minute": 33}
